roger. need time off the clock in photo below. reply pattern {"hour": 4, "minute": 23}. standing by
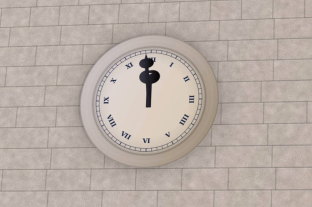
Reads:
{"hour": 11, "minute": 59}
